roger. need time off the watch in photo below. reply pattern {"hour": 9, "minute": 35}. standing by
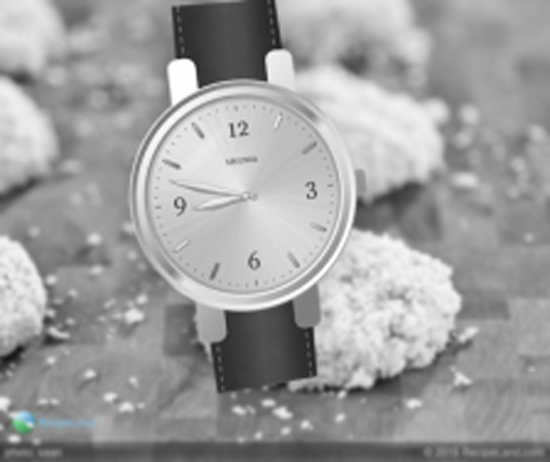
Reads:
{"hour": 8, "minute": 48}
